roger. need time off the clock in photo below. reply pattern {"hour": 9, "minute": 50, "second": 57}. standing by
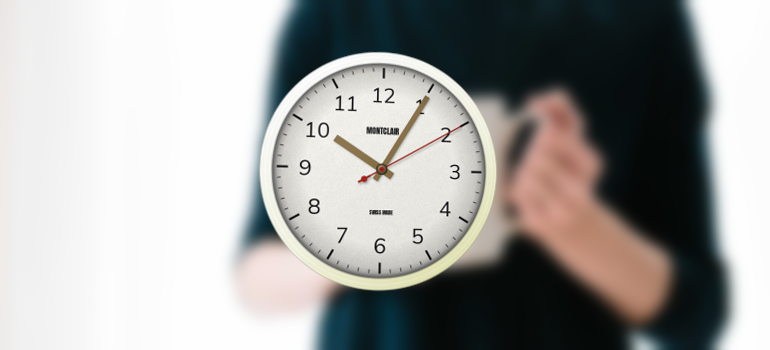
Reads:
{"hour": 10, "minute": 5, "second": 10}
